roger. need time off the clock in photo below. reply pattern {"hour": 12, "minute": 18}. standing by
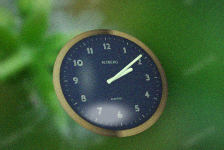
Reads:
{"hour": 2, "minute": 9}
